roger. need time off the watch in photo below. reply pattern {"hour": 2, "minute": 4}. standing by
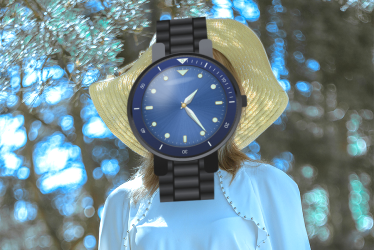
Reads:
{"hour": 1, "minute": 24}
